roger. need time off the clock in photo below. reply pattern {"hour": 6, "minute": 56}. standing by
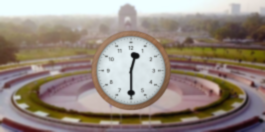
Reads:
{"hour": 12, "minute": 30}
